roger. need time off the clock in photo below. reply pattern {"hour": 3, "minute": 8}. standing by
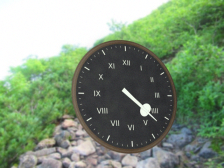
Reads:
{"hour": 4, "minute": 22}
